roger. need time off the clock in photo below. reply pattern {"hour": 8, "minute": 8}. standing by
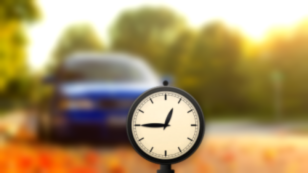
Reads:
{"hour": 12, "minute": 45}
